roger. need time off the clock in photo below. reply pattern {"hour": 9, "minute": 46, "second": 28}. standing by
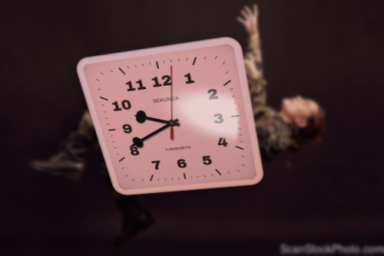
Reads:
{"hour": 9, "minute": 41, "second": 2}
